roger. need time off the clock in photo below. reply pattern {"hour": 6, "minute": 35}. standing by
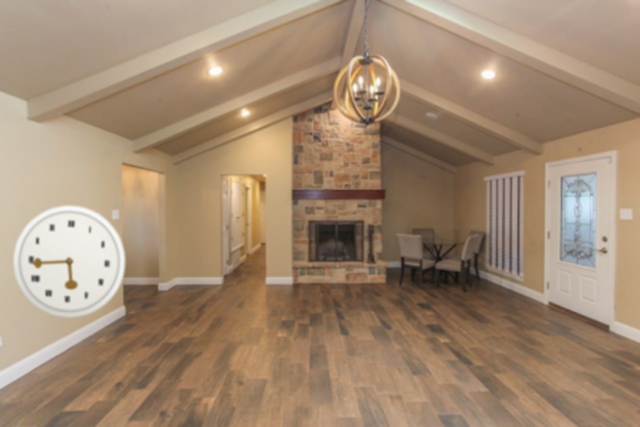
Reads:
{"hour": 5, "minute": 44}
